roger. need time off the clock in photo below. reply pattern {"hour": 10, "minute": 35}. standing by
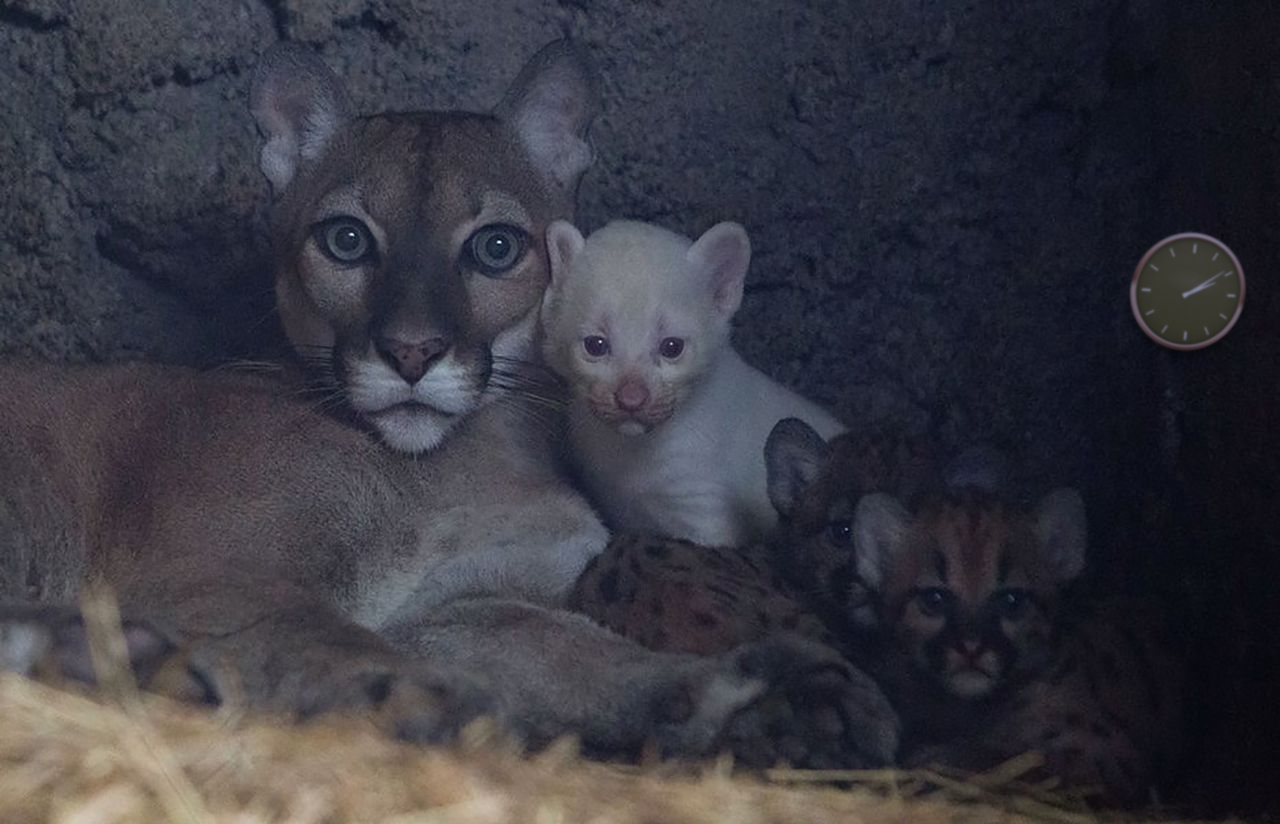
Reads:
{"hour": 2, "minute": 9}
